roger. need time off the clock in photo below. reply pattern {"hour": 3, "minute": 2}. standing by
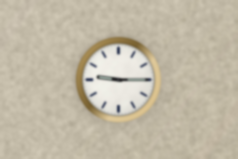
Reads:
{"hour": 9, "minute": 15}
